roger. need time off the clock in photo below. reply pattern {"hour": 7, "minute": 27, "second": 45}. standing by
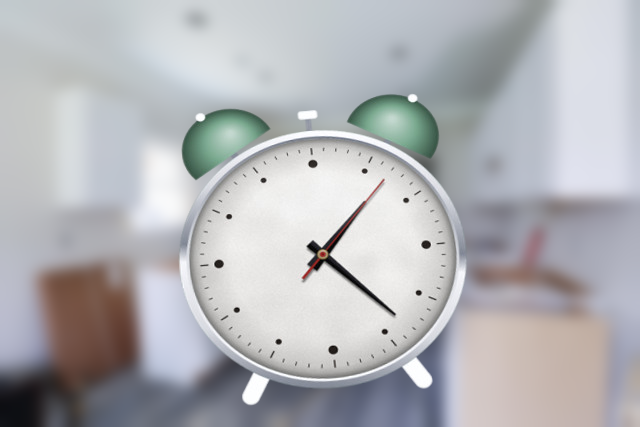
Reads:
{"hour": 1, "minute": 23, "second": 7}
